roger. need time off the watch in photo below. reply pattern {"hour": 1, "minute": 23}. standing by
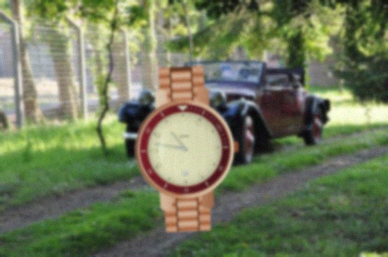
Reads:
{"hour": 10, "minute": 47}
